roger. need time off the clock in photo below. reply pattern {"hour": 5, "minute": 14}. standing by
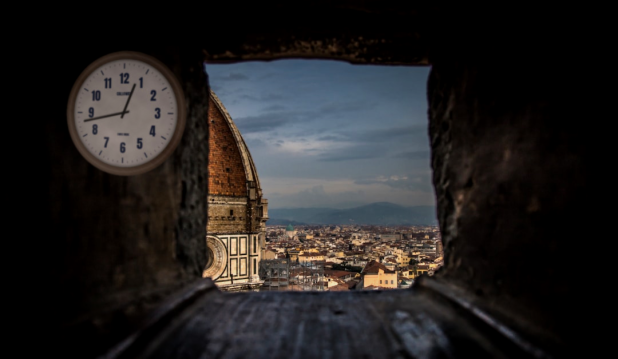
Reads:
{"hour": 12, "minute": 43}
